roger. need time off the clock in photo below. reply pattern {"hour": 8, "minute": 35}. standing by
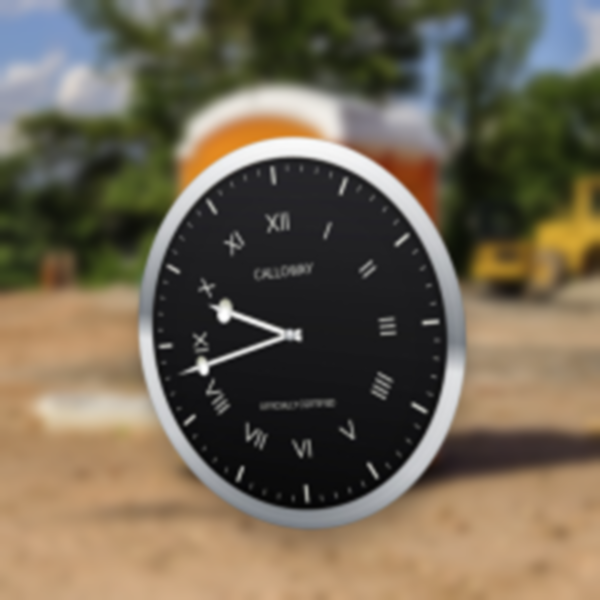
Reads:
{"hour": 9, "minute": 43}
